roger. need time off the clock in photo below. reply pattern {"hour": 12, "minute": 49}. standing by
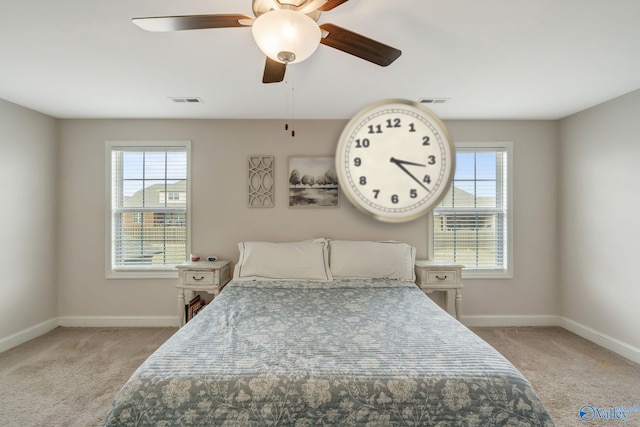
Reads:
{"hour": 3, "minute": 22}
